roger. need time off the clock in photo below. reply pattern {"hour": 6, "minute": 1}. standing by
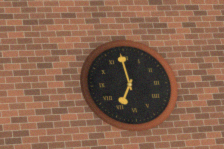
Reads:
{"hour": 6, "minute": 59}
